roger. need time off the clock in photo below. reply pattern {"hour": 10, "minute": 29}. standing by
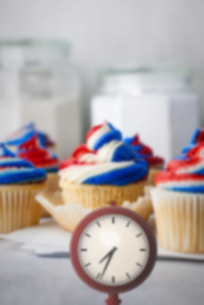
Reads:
{"hour": 7, "minute": 34}
